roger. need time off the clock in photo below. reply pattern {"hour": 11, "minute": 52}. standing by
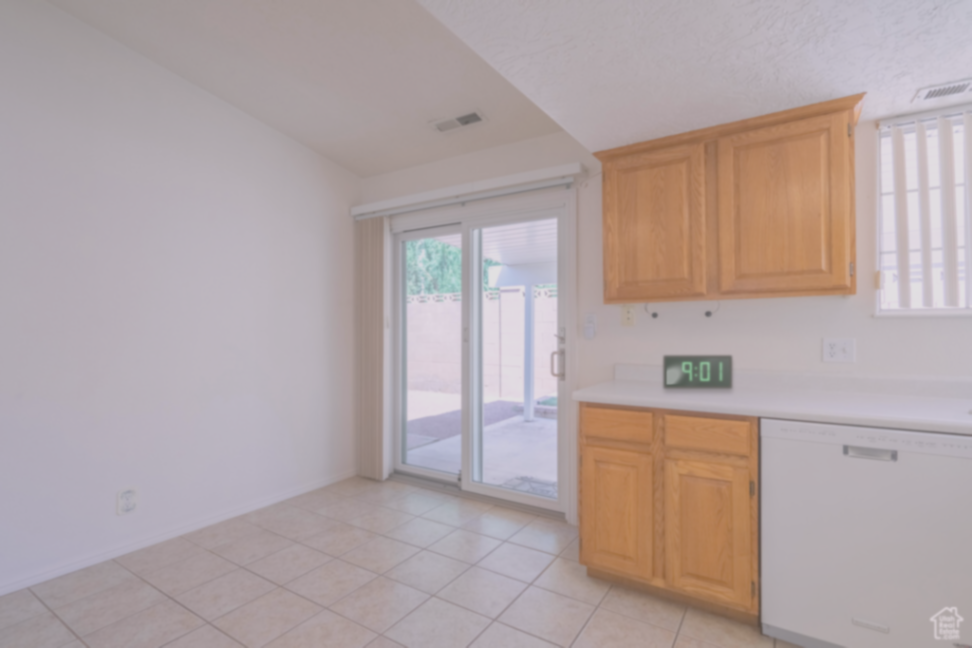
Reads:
{"hour": 9, "minute": 1}
